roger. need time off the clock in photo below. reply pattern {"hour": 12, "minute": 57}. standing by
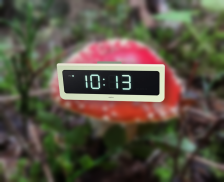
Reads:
{"hour": 10, "minute": 13}
